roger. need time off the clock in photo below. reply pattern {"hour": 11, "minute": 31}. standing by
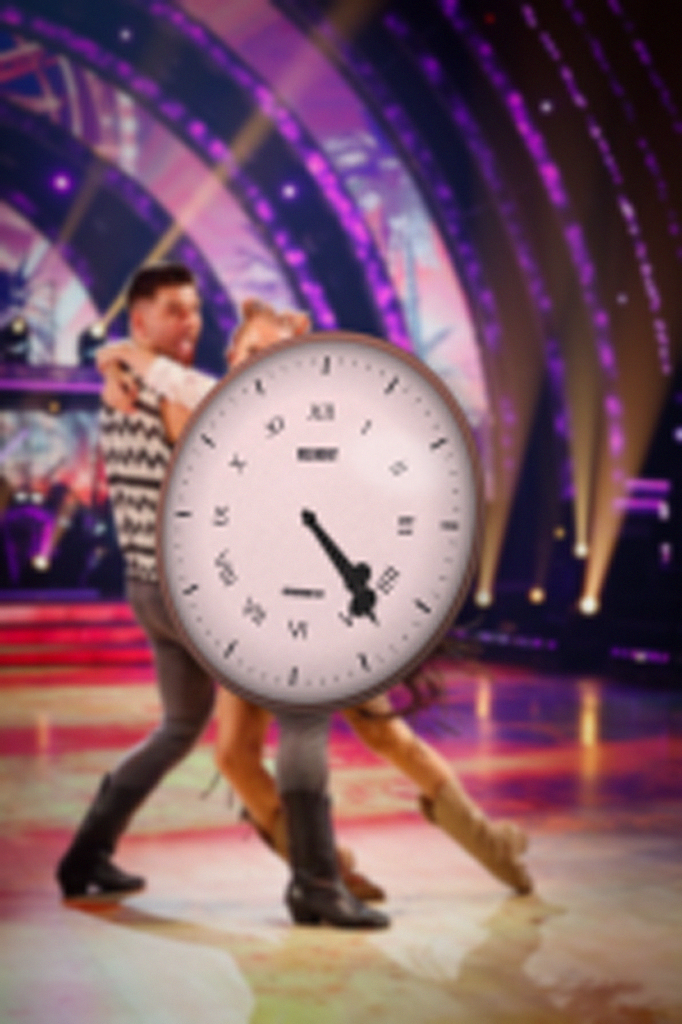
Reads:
{"hour": 4, "minute": 23}
